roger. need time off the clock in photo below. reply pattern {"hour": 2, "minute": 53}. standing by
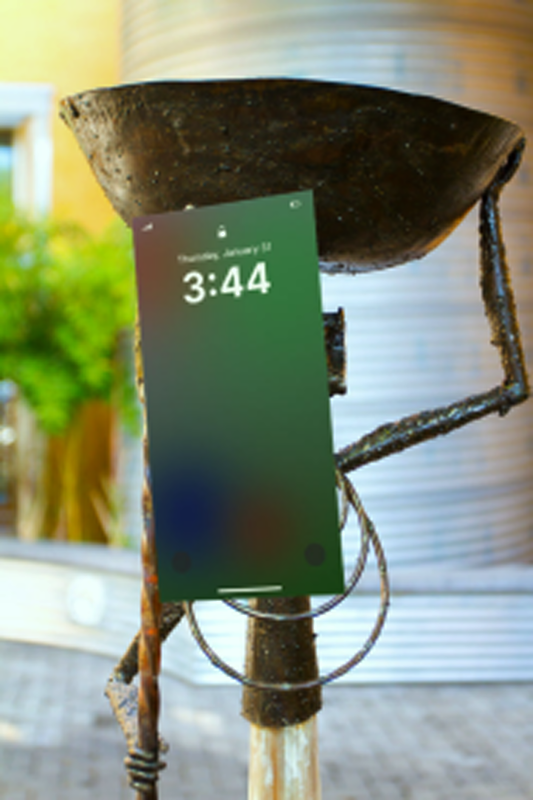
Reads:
{"hour": 3, "minute": 44}
